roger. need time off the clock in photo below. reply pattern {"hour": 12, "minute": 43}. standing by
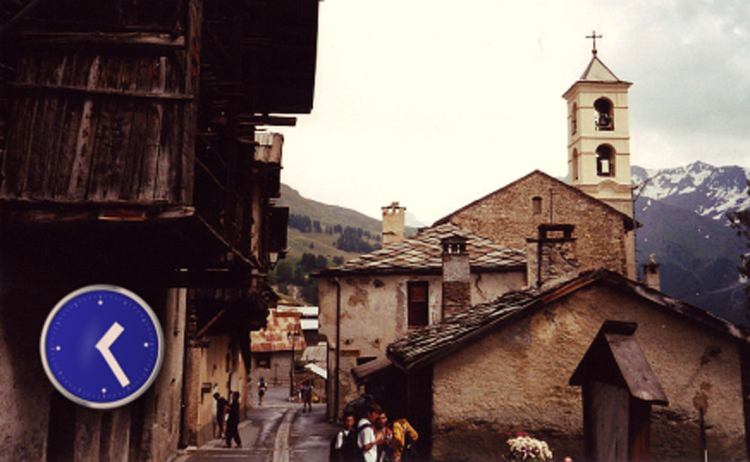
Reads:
{"hour": 1, "minute": 25}
